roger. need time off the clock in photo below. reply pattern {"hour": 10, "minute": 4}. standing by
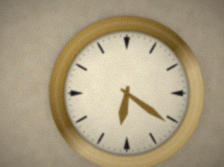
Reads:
{"hour": 6, "minute": 21}
